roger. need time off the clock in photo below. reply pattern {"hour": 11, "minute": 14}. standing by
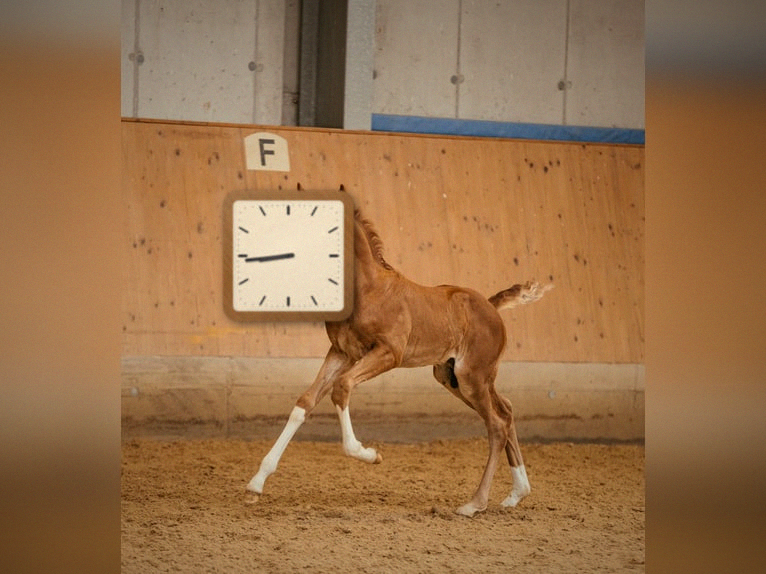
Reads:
{"hour": 8, "minute": 44}
